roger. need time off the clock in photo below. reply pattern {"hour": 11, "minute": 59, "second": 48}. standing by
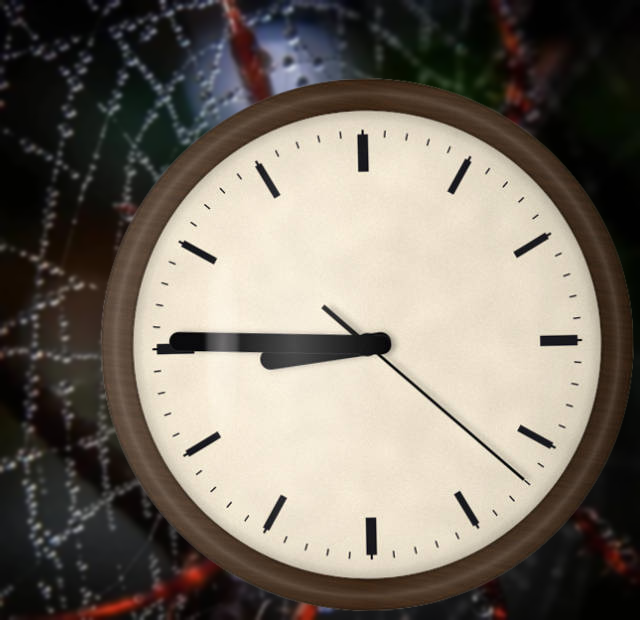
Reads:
{"hour": 8, "minute": 45, "second": 22}
